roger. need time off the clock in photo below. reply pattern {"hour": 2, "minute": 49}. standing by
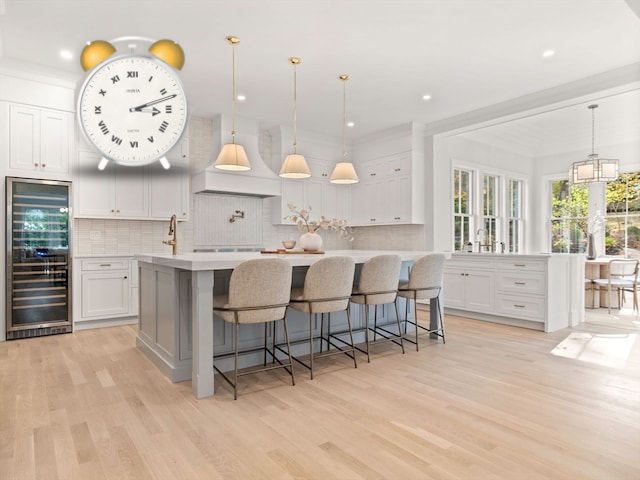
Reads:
{"hour": 3, "minute": 12}
